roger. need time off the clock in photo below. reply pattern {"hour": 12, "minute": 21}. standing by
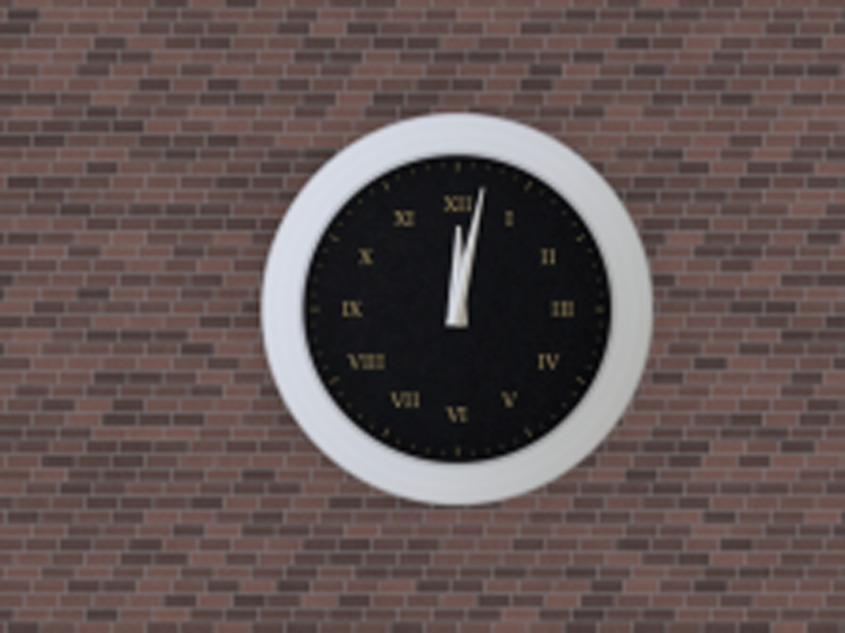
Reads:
{"hour": 12, "minute": 2}
